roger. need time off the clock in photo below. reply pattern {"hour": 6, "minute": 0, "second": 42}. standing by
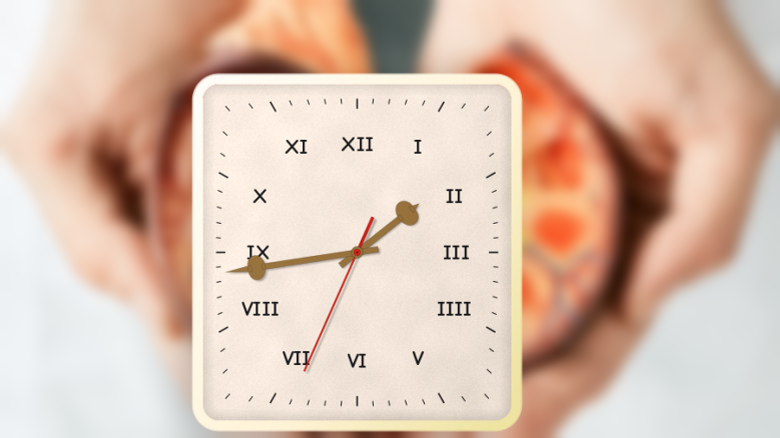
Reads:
{"hour": 1, "minute": 43, "second": 34}
